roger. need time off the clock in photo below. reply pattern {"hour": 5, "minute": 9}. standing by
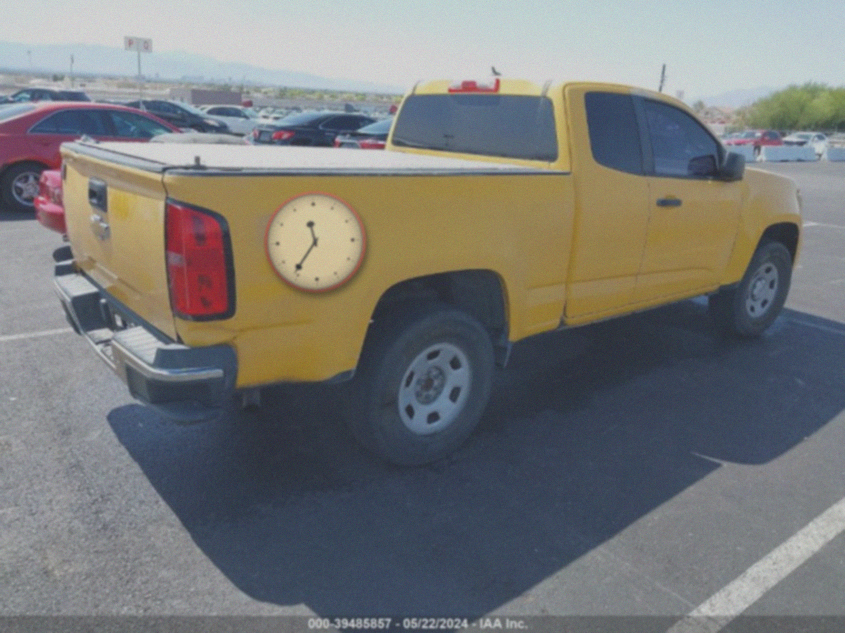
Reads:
{"hour": 11, "minute": 36}
